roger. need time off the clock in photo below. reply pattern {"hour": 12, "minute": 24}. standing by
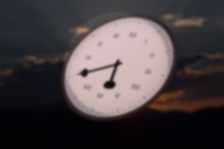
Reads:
{"hour": 5, "minute": 40}
